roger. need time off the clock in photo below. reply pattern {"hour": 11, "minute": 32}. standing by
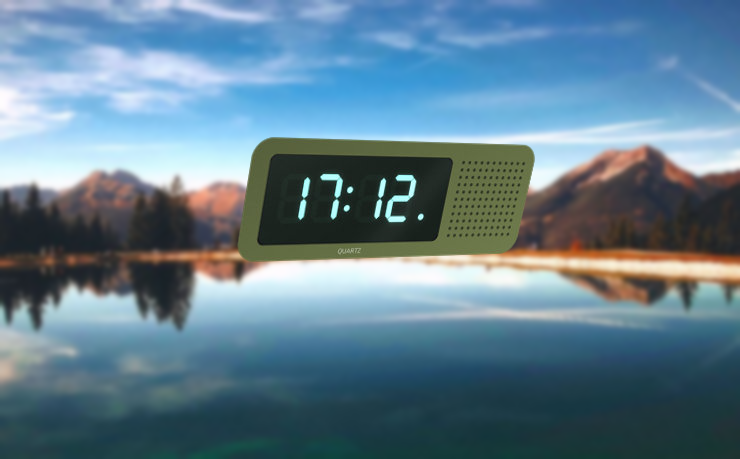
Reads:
{"hour": 17, "minute": 12}
